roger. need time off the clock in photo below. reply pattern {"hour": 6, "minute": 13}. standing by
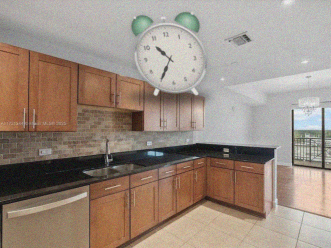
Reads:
{"hour": 10, "minute": 35}
